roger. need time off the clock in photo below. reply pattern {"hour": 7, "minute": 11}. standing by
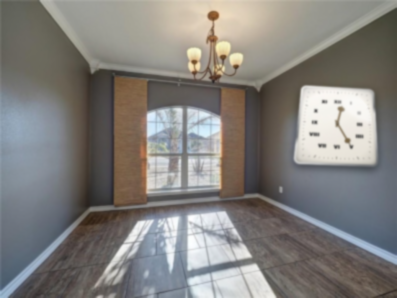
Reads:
{"hour": 12, "minute": 25}
